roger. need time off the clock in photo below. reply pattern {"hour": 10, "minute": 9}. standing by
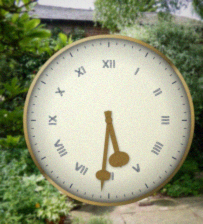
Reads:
{"hour": 5, "minute": 31}
